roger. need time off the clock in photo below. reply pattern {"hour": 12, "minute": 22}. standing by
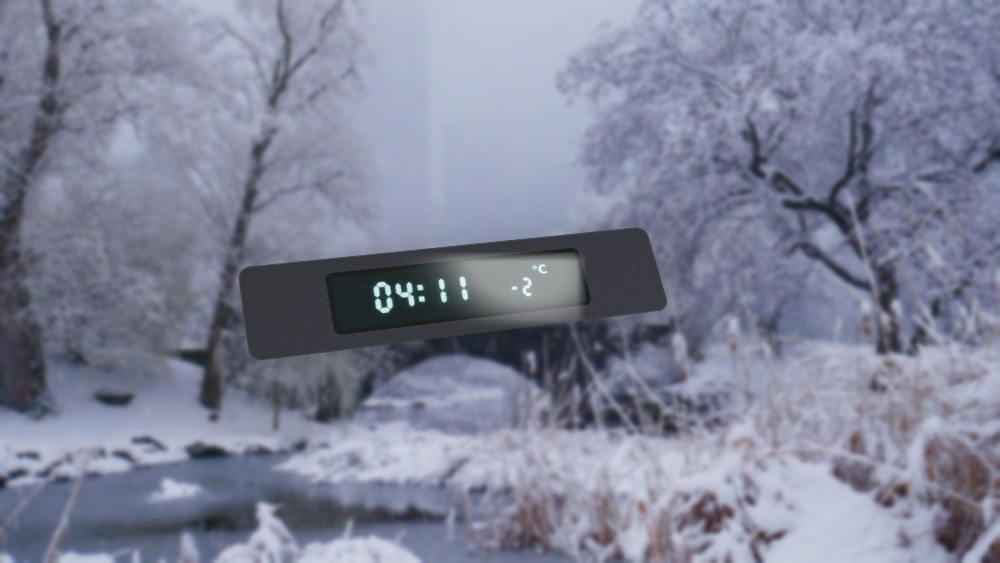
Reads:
{"hour": 4, "minute": 11}
